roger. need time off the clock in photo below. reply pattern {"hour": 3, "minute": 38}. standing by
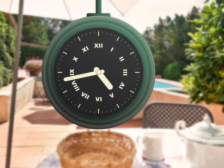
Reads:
{"hour": 4, "minute": 43}
